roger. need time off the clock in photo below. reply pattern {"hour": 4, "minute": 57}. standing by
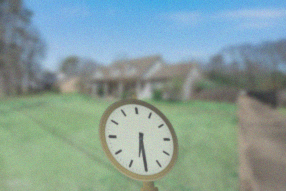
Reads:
{"hour": 6, "minute": 30}
